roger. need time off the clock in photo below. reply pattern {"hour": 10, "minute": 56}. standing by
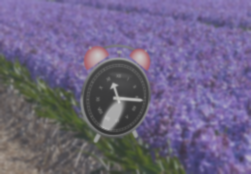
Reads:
{"hour": 11, "minute": 16}
